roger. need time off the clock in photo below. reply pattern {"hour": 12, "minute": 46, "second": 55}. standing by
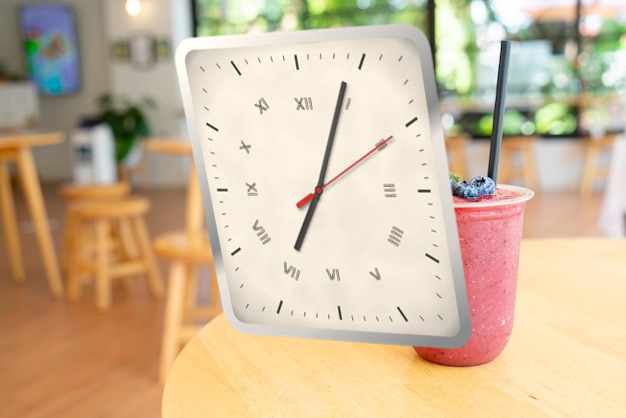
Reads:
{"hour": 7, "minute": 4, "second": 10}
